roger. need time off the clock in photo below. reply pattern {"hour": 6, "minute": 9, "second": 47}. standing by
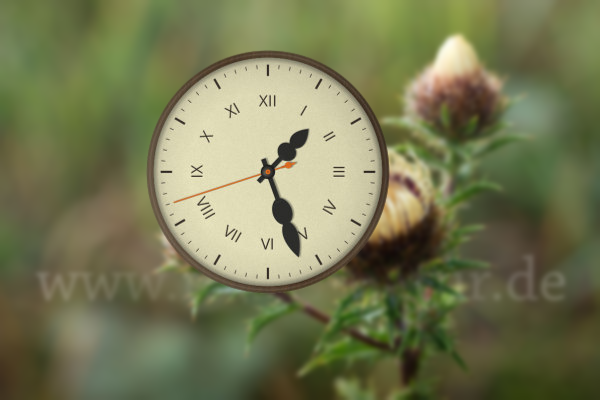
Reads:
{"hour": 1, "minute": 26, "second": 42}
